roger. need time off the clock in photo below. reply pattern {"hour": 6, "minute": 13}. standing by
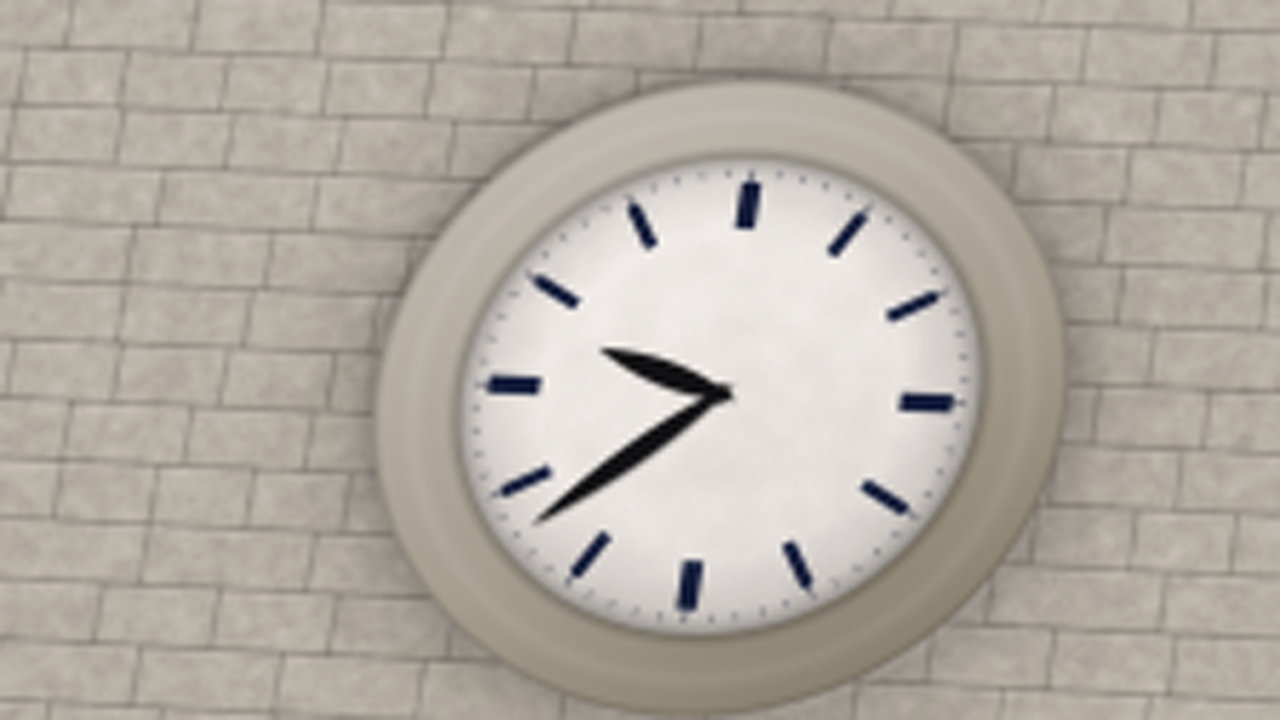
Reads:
{"hour": 9, "minute": 38}
